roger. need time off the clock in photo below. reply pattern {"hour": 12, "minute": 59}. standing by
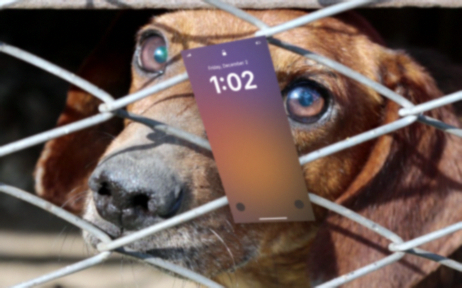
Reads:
{"hour": 1, "minute": 2}
